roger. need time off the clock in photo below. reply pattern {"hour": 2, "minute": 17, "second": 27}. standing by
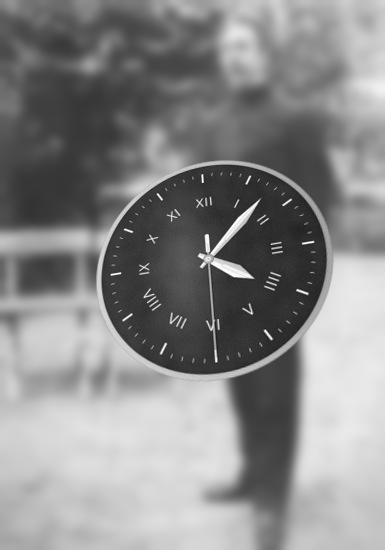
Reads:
{"hour": 4, "minute": 7, "second": 30}
